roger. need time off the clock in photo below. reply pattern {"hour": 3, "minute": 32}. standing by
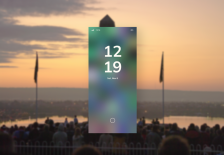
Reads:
{"hour": 12, "minute": 19}
